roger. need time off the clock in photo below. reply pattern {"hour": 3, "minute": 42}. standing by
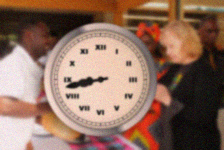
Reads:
{"hour": 8, "minute": 43}
